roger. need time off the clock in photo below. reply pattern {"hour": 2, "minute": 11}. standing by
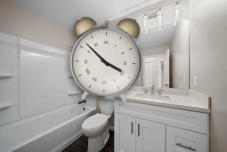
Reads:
{"hour": 3, "minute": 52}
